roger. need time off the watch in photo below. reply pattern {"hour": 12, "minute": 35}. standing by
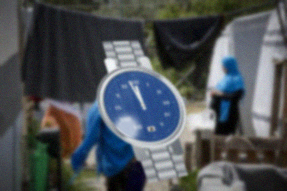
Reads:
{"hour": 11, "minute": 58}
